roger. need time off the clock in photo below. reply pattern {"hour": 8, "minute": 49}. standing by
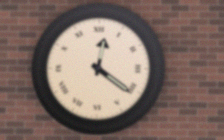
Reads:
{"hour": 12, "minute": 21}
